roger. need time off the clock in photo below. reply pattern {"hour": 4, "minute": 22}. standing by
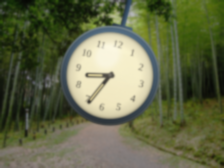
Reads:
{"hour": 8, "minute": 34}
